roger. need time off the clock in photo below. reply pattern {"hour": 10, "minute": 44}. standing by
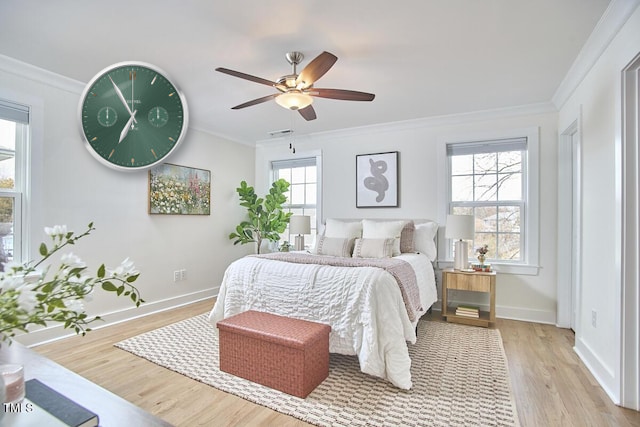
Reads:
{"hour": 6, "minute": 55}
